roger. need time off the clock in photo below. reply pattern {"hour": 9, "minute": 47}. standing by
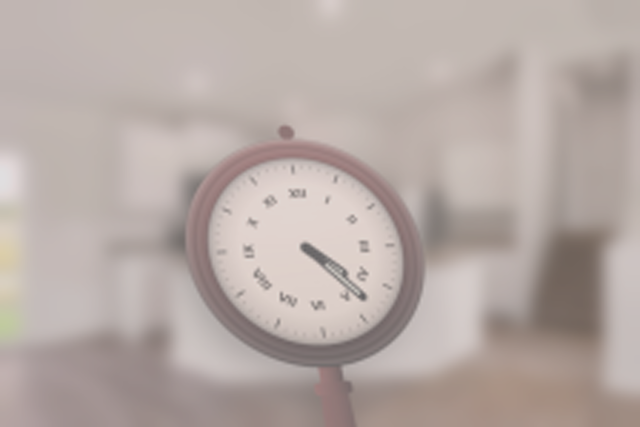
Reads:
{"hour": 4, "minute": 23}
